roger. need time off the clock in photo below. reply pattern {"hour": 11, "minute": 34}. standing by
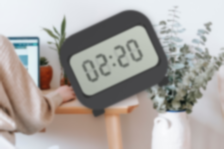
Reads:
{"hour": 2, "minute": 20}
